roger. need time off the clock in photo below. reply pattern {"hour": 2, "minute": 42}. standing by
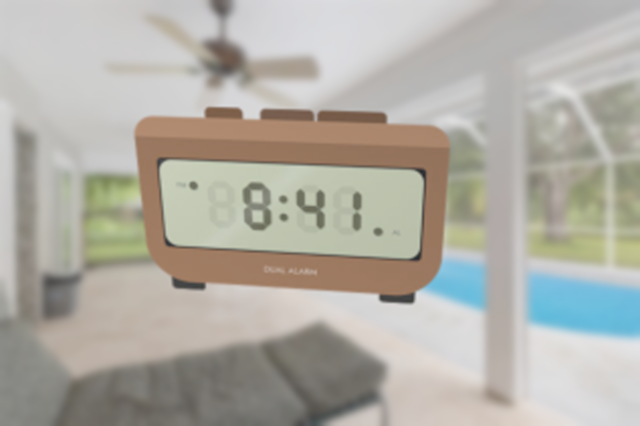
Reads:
{"hour": 8, "minute": 41}
